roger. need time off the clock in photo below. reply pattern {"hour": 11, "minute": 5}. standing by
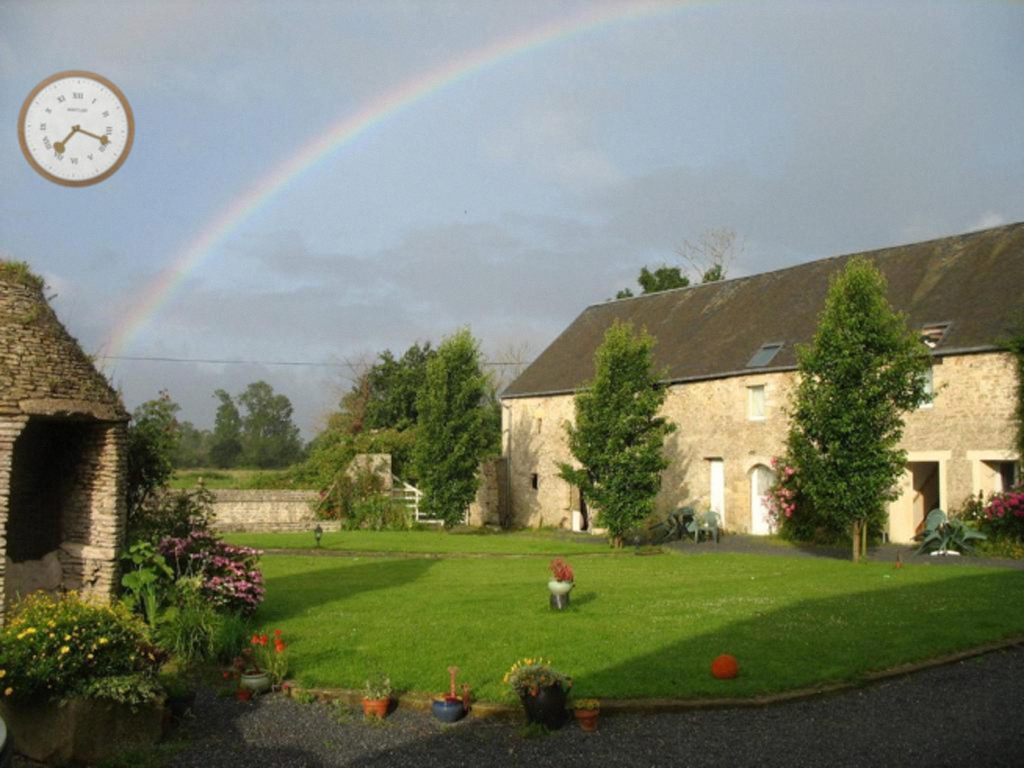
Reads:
{"hour": 7, "minute": 18}
